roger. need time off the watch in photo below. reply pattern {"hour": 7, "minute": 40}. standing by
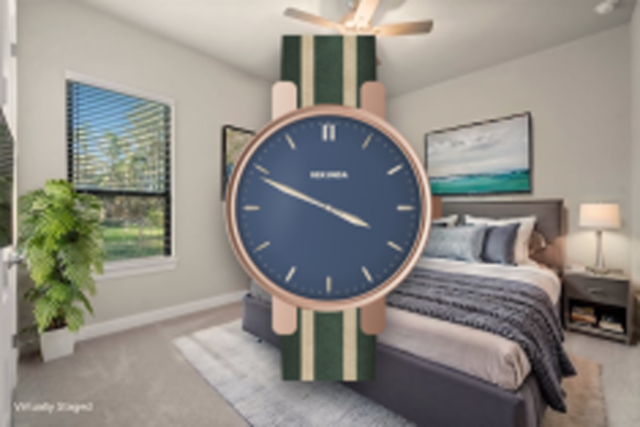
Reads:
{"hour": 3, "minute": 49}
